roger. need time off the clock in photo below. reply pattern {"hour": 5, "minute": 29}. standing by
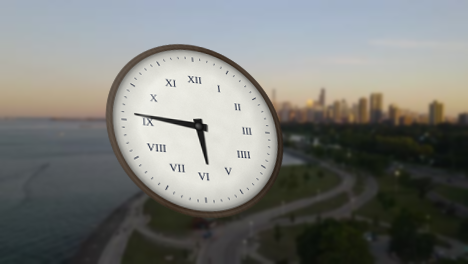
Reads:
{"hour": 5, "minute": 46}
